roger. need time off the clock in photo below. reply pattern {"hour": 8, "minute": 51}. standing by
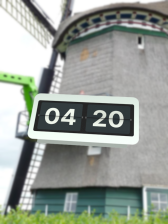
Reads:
{"hour": 4, "minute": 20}
